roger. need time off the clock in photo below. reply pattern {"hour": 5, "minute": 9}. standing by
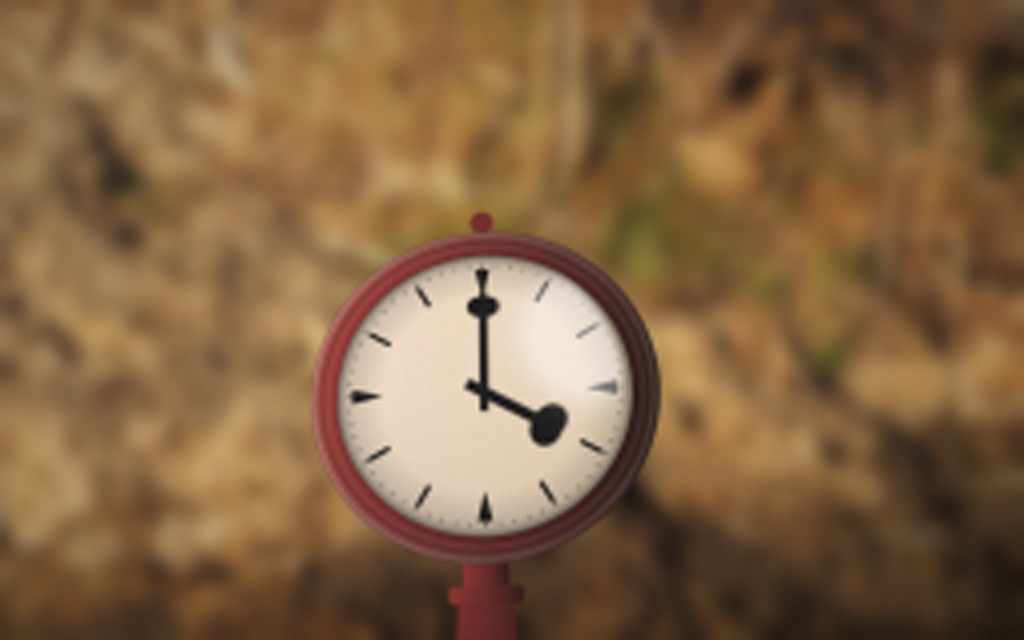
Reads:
{"hour": 4, "minute": 0}
